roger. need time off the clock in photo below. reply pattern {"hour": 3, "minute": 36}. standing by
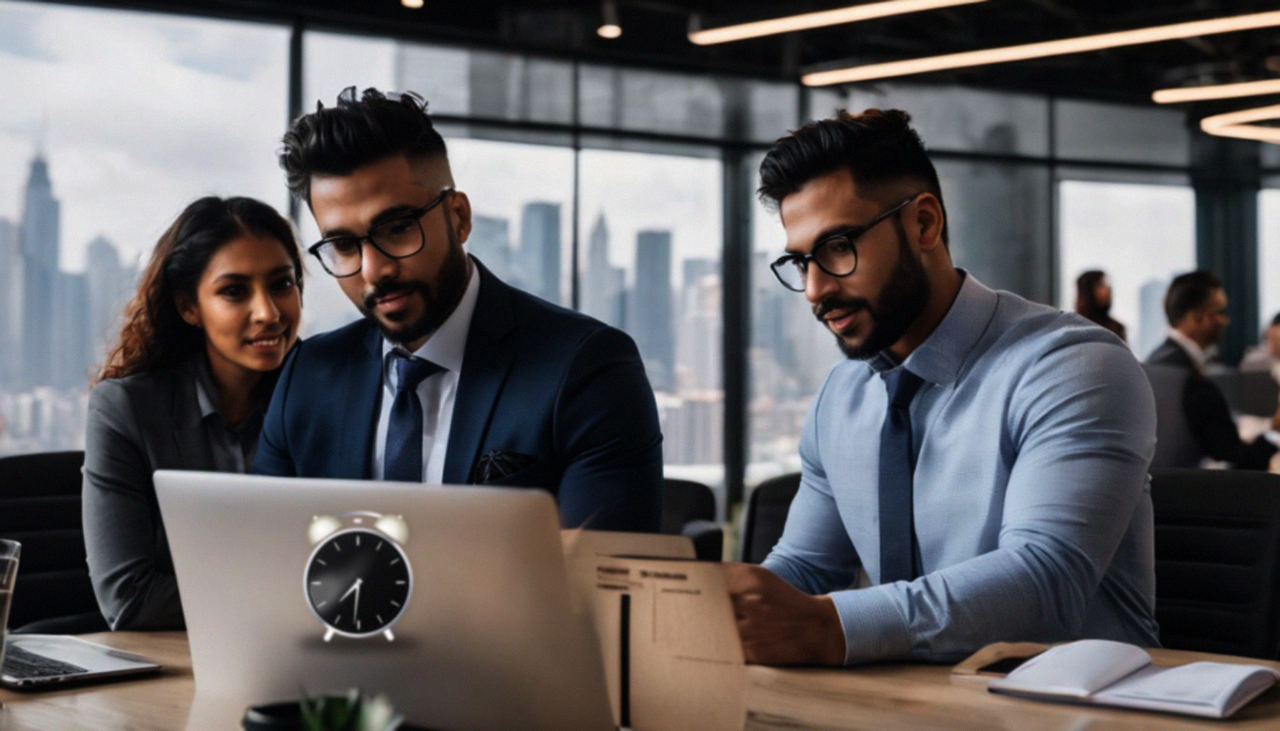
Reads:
{"hour": 7, "minute": 31}
